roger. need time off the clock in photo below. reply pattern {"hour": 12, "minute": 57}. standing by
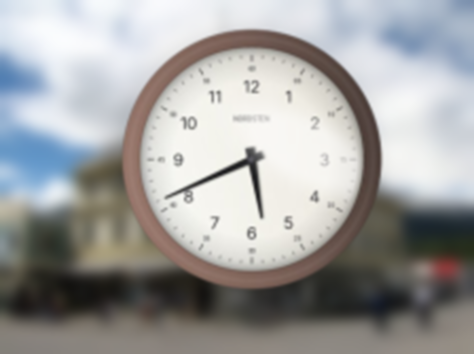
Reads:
{"hour": 5, "minute": 41}
